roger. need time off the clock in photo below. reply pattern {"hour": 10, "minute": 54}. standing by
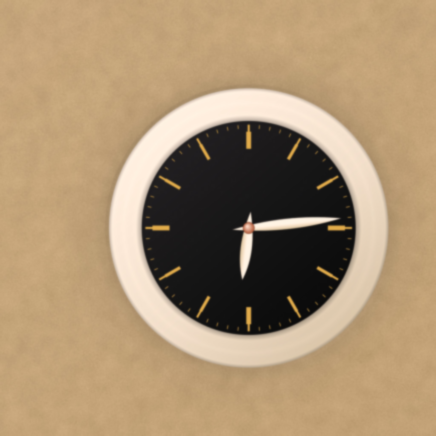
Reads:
{"hour": 6, "minute": 14}
